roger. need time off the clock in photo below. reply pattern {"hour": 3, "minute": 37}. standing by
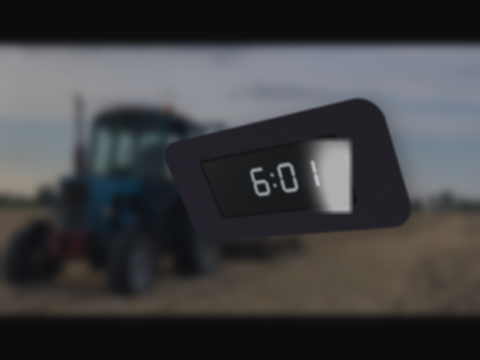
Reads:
{"hour": 6, "minute": 1}
